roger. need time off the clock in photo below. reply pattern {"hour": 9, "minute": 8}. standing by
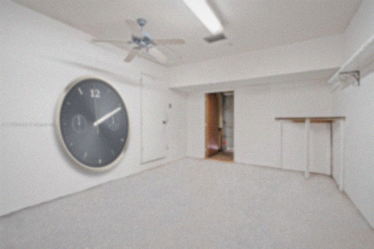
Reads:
{"hour": 2, "minute": 11}
